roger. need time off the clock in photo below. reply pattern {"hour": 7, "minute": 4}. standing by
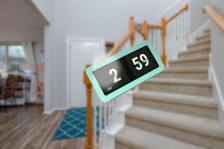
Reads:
{"hour": 2, "minute": 59}
